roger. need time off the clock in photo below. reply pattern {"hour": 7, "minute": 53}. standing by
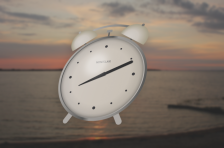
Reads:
{"hour": 8, "minute": 11}
